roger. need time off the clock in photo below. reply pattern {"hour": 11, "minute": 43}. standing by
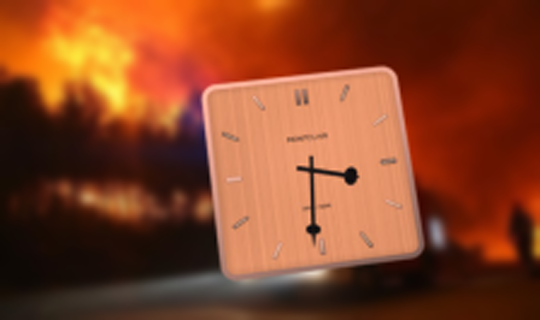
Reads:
{"hour": 3, "minute": 31}
